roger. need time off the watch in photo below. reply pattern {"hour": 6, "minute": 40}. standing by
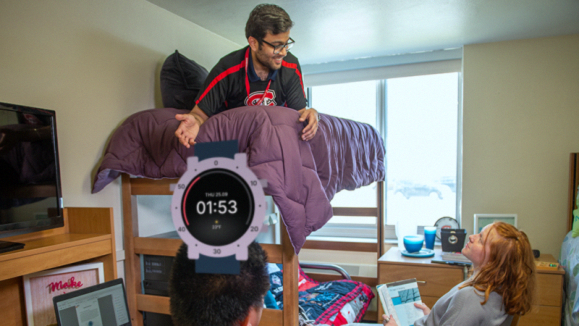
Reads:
{"hour": 1, "minute": 53}
